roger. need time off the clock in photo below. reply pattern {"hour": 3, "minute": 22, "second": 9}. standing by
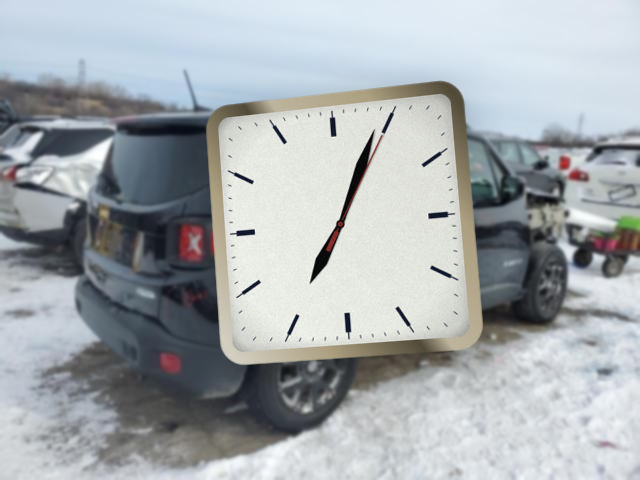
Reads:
{"hour": 7, "minute": 4, "second": 5}
